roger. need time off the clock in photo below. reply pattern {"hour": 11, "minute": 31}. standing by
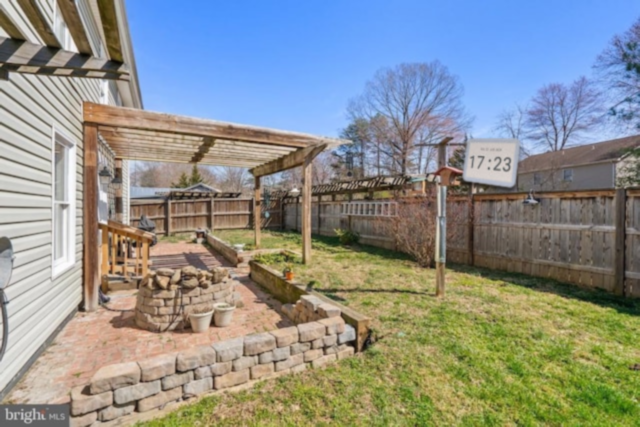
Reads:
{"hour": 17, "minute": 23}
